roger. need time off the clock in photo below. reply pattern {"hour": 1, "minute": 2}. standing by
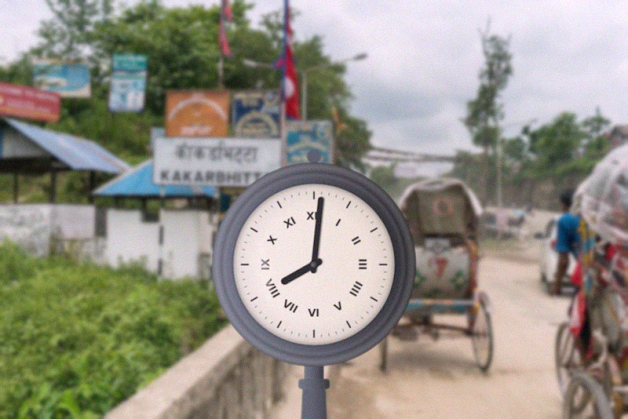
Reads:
{"hour": 8, "minute": 1}
